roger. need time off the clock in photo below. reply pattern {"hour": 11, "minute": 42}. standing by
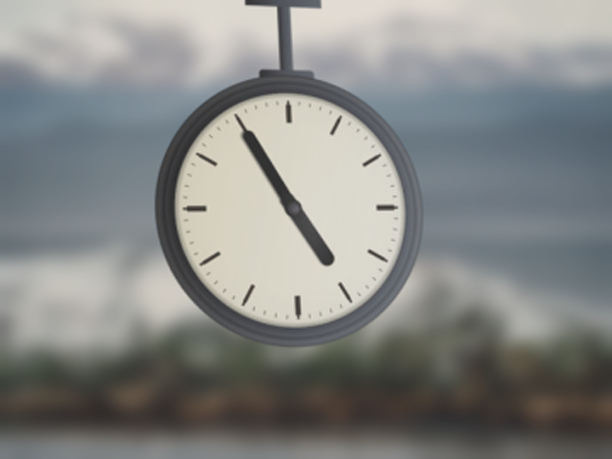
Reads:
{"hour": 4, "minute": 55}
